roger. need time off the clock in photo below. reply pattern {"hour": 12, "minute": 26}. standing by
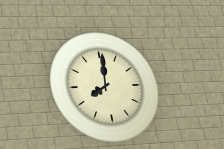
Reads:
{"hour": 8, "minute": 1}
